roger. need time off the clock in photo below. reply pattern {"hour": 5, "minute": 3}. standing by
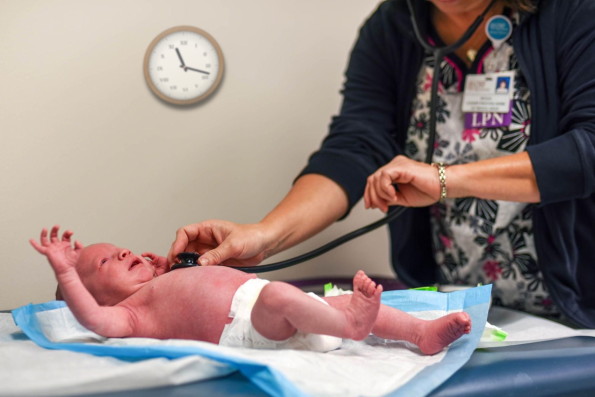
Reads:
{"hour": 11, "minute": 18}
